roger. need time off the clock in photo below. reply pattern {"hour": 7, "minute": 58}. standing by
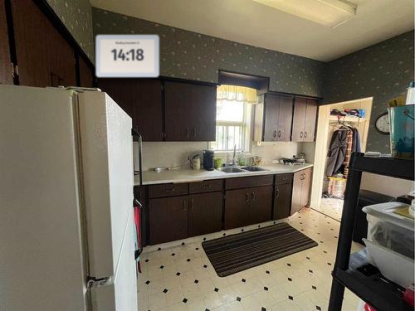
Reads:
{"hour": 14, "minute": 18}
